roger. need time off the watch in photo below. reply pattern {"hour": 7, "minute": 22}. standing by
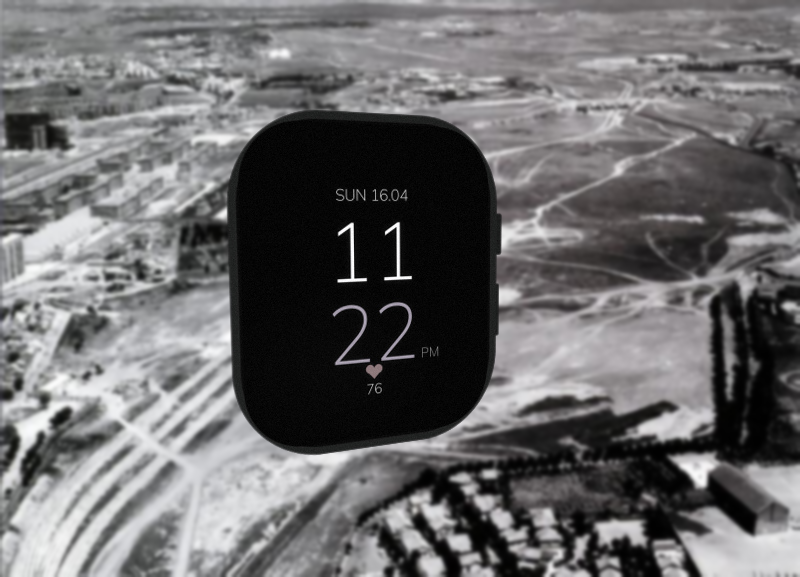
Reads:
{"hour": 11, "minute": 22}
